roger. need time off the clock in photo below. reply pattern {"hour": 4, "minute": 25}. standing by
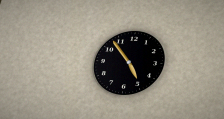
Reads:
{"hour": 4, "minute": 53}
